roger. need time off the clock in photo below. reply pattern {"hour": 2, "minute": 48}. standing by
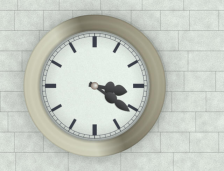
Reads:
{"hour": 3, "minute": 21}
